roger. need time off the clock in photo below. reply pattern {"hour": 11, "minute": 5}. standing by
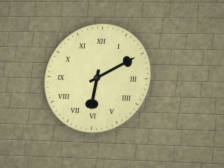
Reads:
{"hour": 6, "minute": 10}
